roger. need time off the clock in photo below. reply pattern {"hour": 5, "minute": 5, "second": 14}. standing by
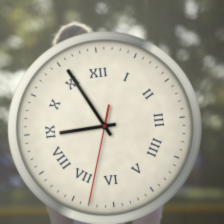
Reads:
{"hour": 8, "minute": 55, "second": 33}
